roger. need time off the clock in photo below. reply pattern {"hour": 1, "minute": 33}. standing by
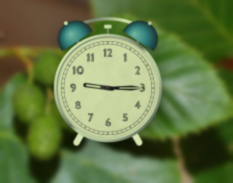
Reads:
{"hour": 9, "minute": 15}
